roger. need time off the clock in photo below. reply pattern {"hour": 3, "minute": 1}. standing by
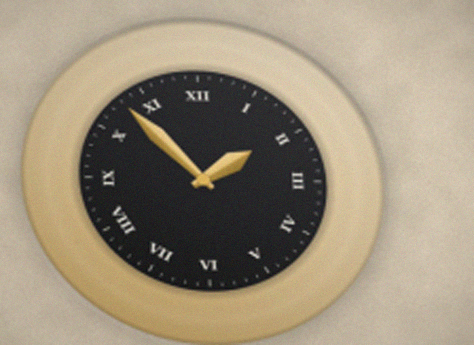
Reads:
{"hour": 1, "minute": 53}
